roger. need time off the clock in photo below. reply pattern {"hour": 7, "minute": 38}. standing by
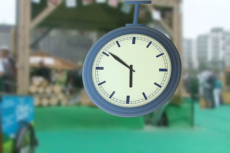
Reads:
{"hour": 5, "minute": 51}
